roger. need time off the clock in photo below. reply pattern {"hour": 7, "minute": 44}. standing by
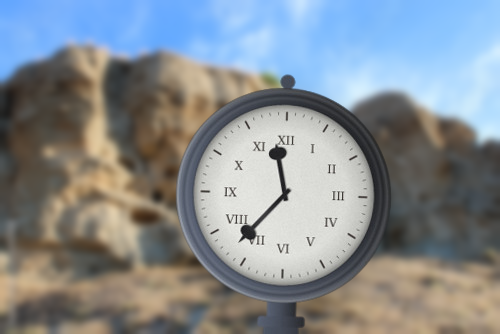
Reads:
{"hour": 11, "minute": 37}
